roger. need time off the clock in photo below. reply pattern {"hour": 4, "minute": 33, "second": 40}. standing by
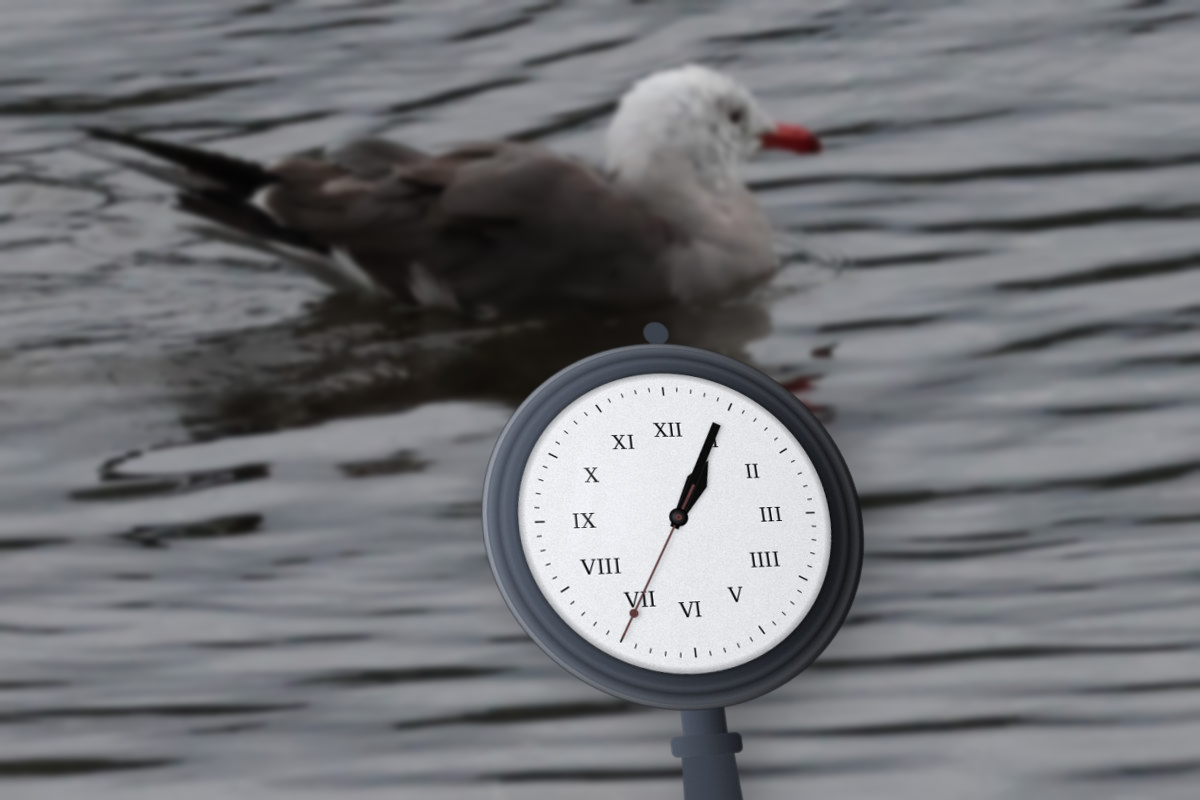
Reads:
{"hour": 1, "minute": 4, "second": 35}
